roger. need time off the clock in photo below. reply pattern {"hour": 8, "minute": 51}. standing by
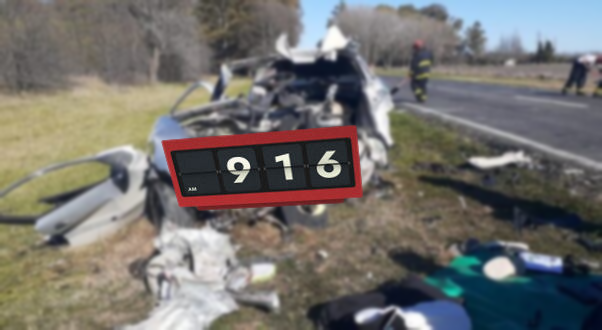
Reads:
{"hour": 9, "minute": 16}
